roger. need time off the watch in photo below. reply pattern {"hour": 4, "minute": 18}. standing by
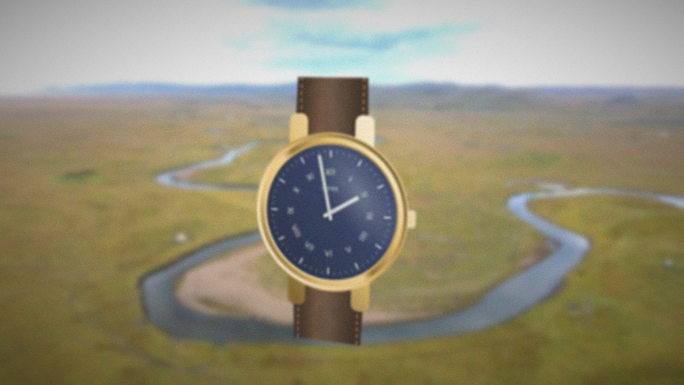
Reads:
{"hour": 1, "minute": 58}
